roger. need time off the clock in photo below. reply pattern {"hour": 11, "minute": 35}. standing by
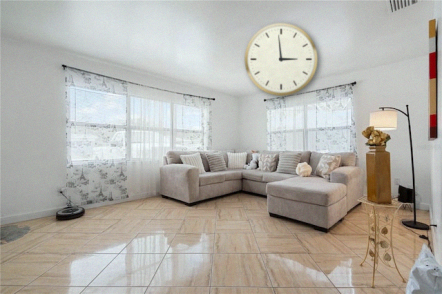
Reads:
{"hour": 2, "minute": 59}
